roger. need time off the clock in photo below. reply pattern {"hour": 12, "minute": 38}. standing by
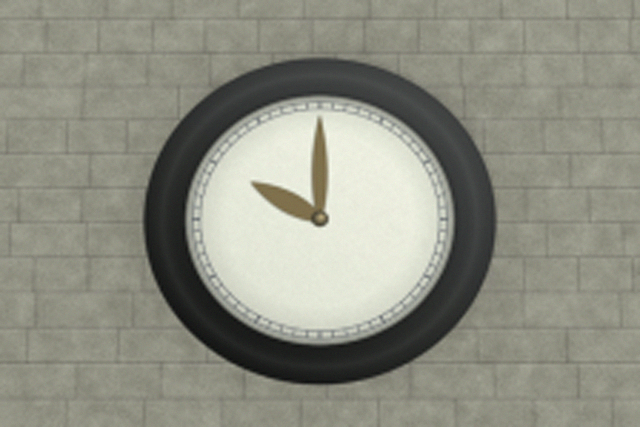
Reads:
{"hour": 10, "minute": 0}
